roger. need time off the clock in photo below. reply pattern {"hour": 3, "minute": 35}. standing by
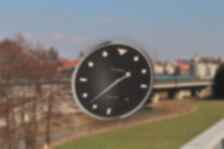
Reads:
{"hour": 1, "minute": 37}
